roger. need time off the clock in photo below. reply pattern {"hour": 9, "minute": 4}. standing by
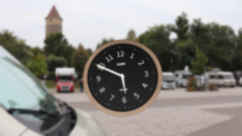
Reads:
{"hour": 5, "minute": 50}
